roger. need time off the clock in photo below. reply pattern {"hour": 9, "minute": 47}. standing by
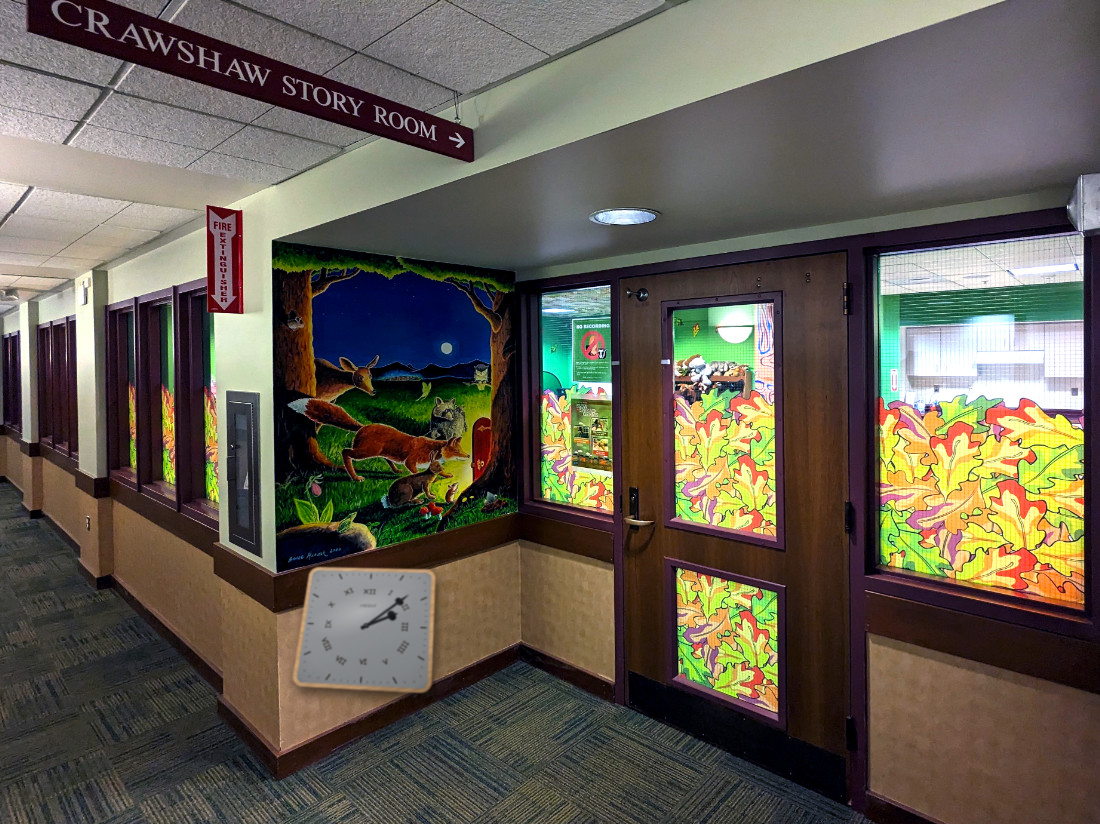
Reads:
{"hour": 2, "minute": 8}
